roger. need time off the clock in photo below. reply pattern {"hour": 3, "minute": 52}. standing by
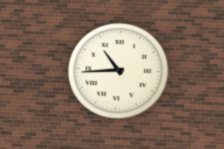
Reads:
{"hour": 10, "minute": 44}
